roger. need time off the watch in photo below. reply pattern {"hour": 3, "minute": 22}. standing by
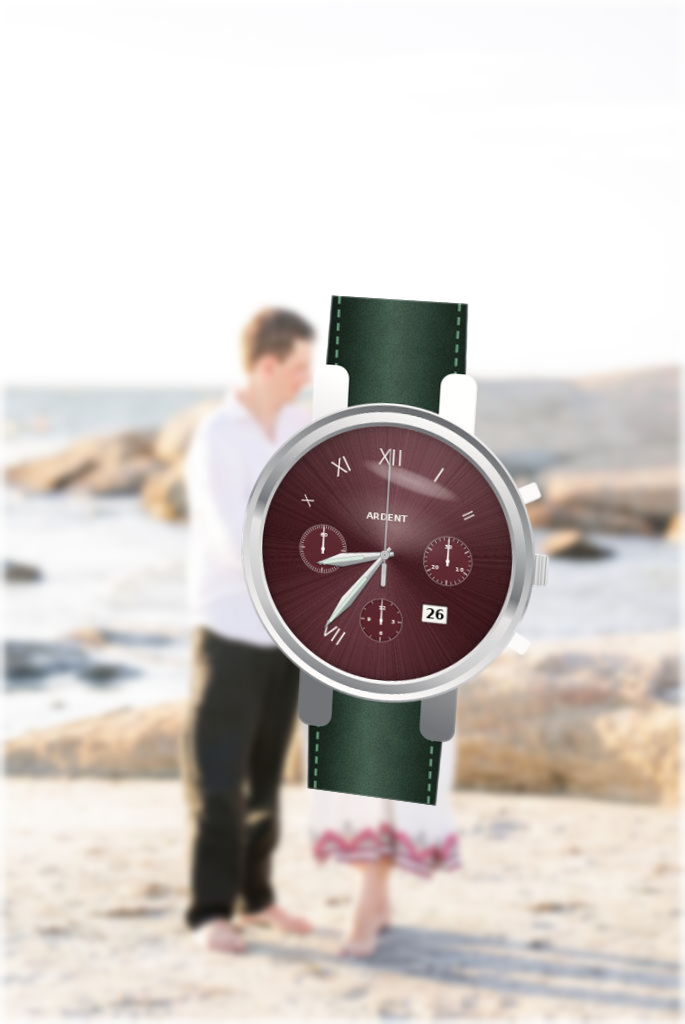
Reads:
{"hour": 8, "minute": 36}
